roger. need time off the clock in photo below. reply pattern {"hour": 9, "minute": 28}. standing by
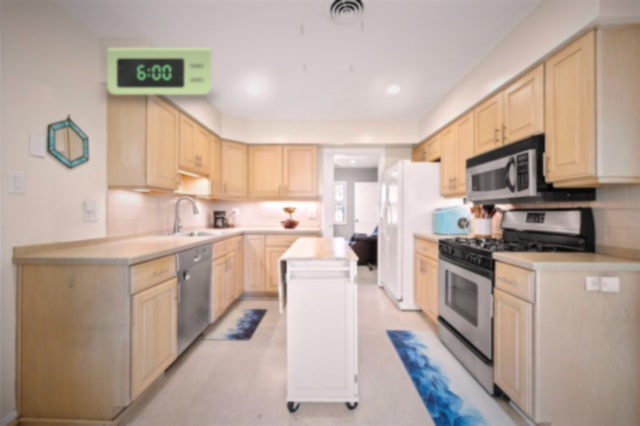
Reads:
{"hour": 6, "minute": 0}
